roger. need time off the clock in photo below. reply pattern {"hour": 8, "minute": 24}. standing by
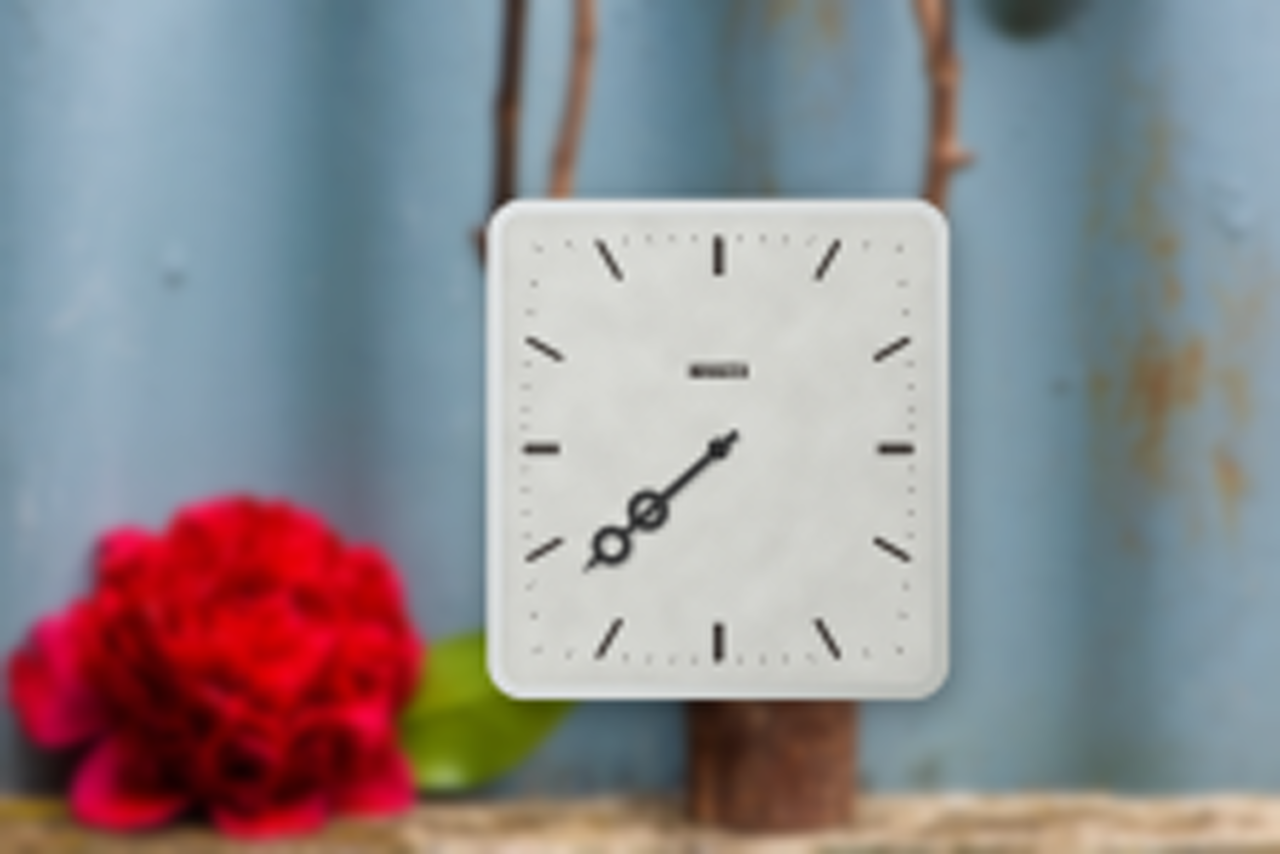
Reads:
{"hour": 7, "minute": 38}
